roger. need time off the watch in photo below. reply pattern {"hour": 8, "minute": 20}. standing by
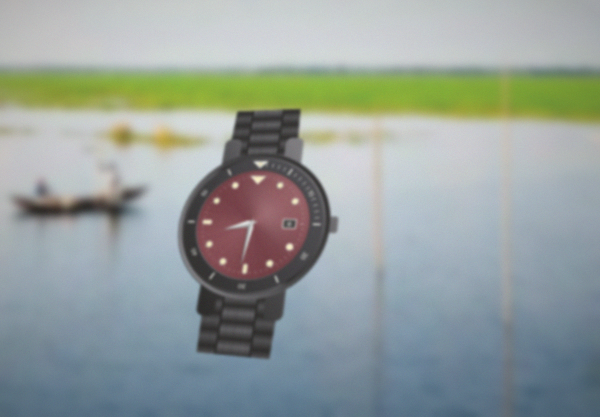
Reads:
{"hour": 8, "minute": 31}
